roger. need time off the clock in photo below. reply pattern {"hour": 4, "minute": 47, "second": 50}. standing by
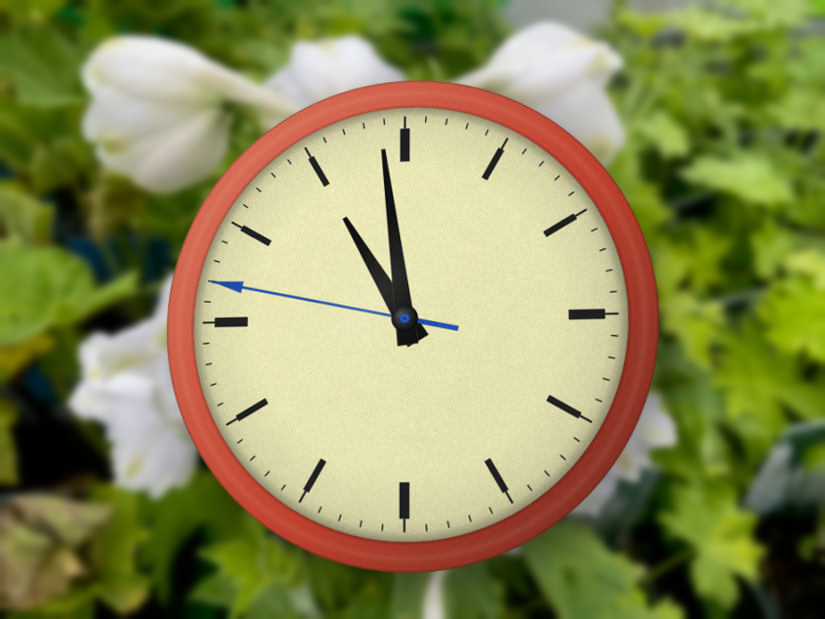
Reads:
{"hour": 10, "minute": 58, "second": 47}
